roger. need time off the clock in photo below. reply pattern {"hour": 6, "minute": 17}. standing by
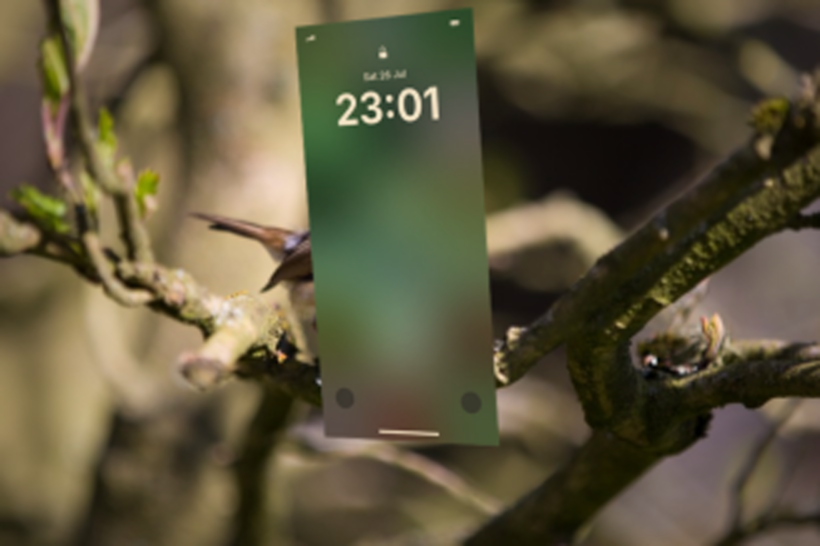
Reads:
{"hour": 23, "minute": 1}
